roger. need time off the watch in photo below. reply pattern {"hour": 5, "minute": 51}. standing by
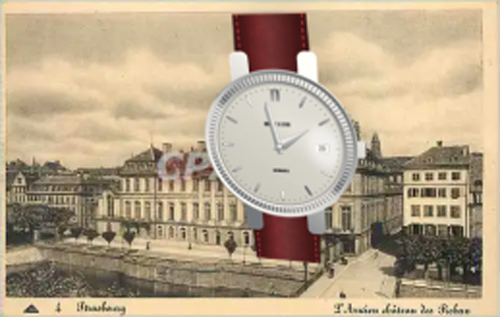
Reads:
{"hour": 1, "minute": 58}
